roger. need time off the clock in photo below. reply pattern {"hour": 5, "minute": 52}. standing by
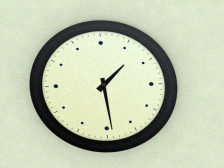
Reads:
{"hour": 1, "minute": 29}
